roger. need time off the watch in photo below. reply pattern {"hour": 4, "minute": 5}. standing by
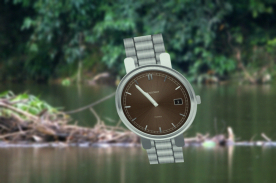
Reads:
{"hour": 10, "minute": 54}
